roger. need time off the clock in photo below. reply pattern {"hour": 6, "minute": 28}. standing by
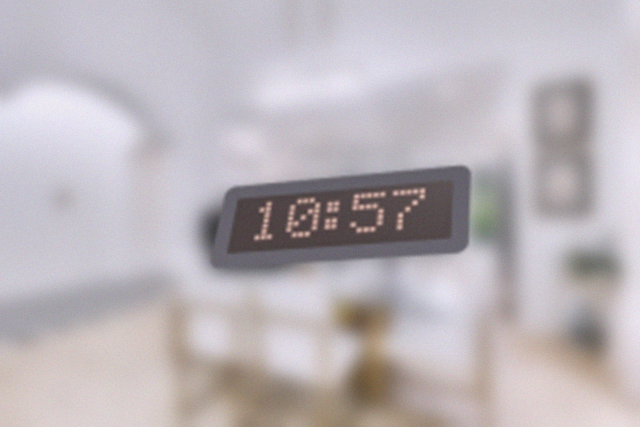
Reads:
{"hour": 10, "minute": 57}
